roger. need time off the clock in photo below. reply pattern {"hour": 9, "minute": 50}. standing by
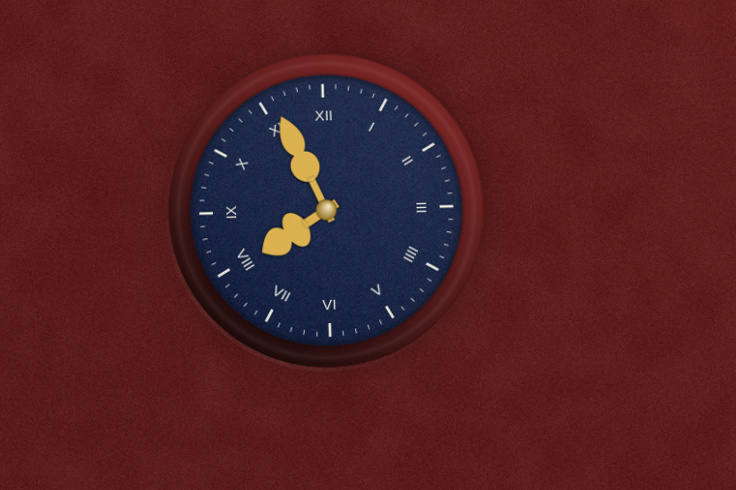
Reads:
{"hour": 7, "minute": 56}
